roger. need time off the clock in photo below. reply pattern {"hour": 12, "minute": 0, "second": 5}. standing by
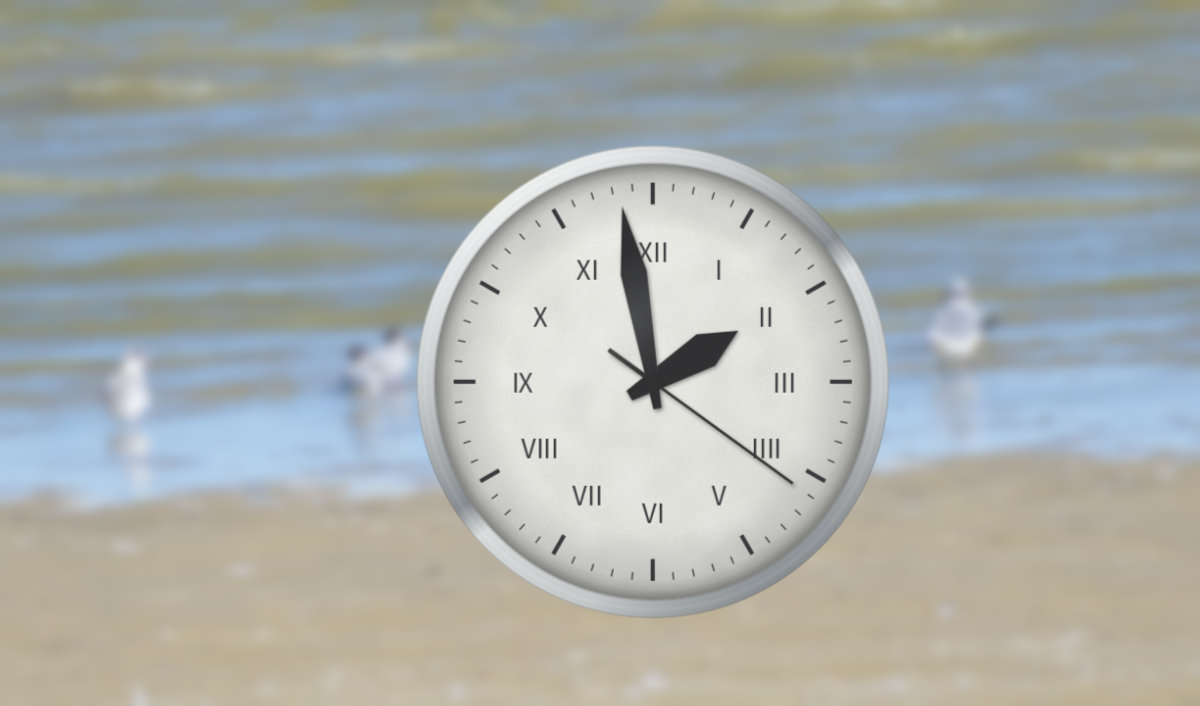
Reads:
{"hour": 1, "minute": 58, "second": 21}
